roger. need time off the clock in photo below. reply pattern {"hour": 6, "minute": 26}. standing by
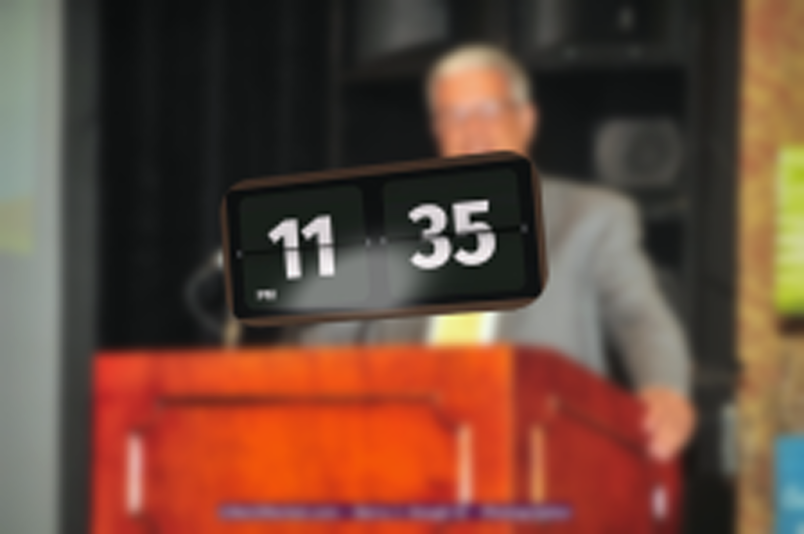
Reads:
{"hour": 11, "minute": 35}
